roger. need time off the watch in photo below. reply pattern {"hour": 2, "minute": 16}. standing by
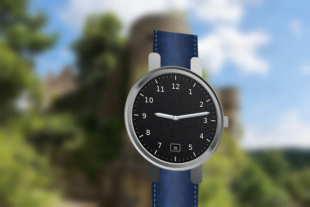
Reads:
{"hour": 9, "minute": 13}
